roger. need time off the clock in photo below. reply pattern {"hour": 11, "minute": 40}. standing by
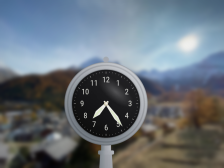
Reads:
{"hour": 7, "minute": 24}
